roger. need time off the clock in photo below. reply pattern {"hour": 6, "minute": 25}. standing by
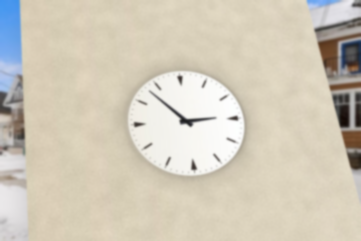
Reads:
{"hour": 2, "minute": 53}
